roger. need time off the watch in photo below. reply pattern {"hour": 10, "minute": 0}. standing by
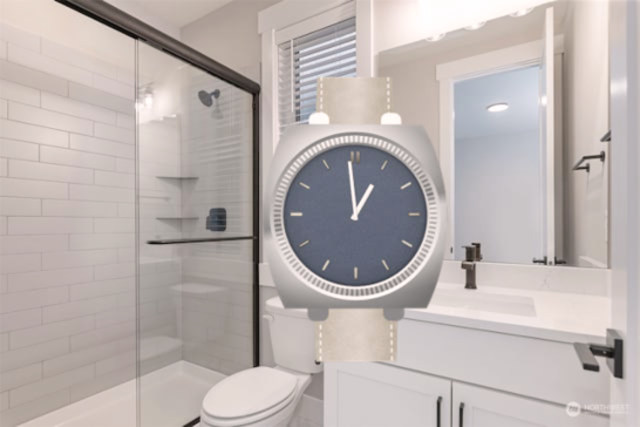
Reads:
{"hour": 12, "minute": 59}
